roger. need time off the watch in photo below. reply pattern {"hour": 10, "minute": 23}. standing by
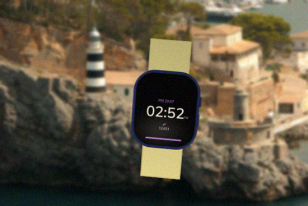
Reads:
{"hour": 2, "minute": 52}
